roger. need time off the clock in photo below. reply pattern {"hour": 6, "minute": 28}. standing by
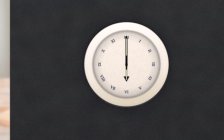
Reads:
{"hour": 6, "minute": 0}
